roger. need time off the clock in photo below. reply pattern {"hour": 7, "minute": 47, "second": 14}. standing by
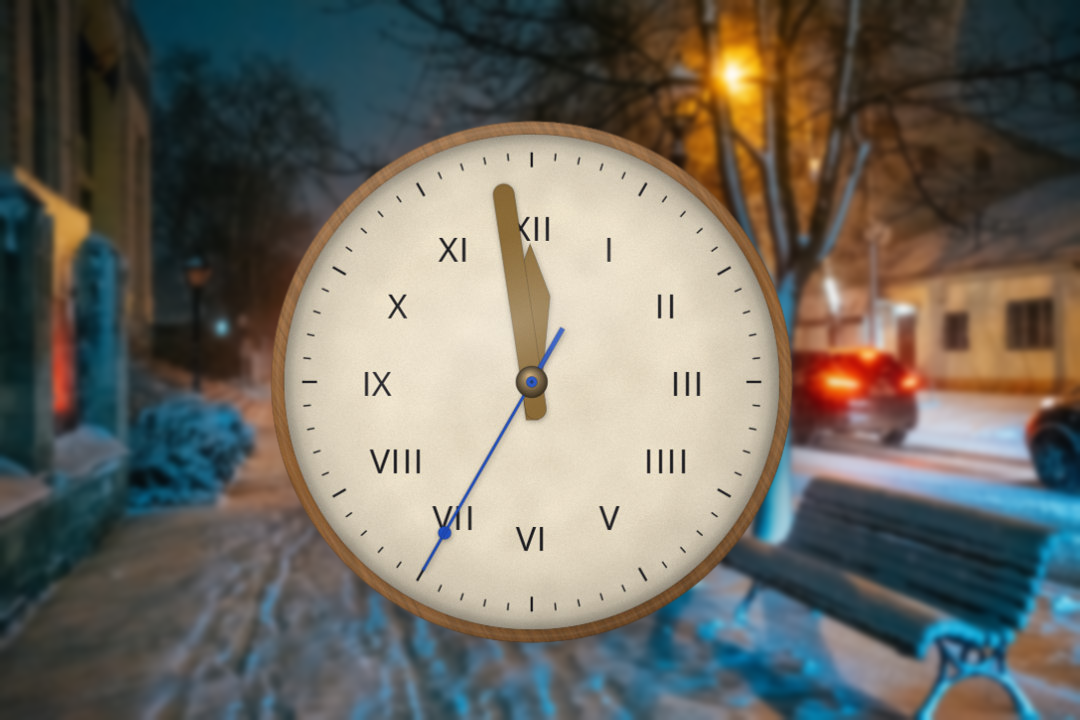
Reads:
{"hour": 11, "minute": 58, "second": 35}
